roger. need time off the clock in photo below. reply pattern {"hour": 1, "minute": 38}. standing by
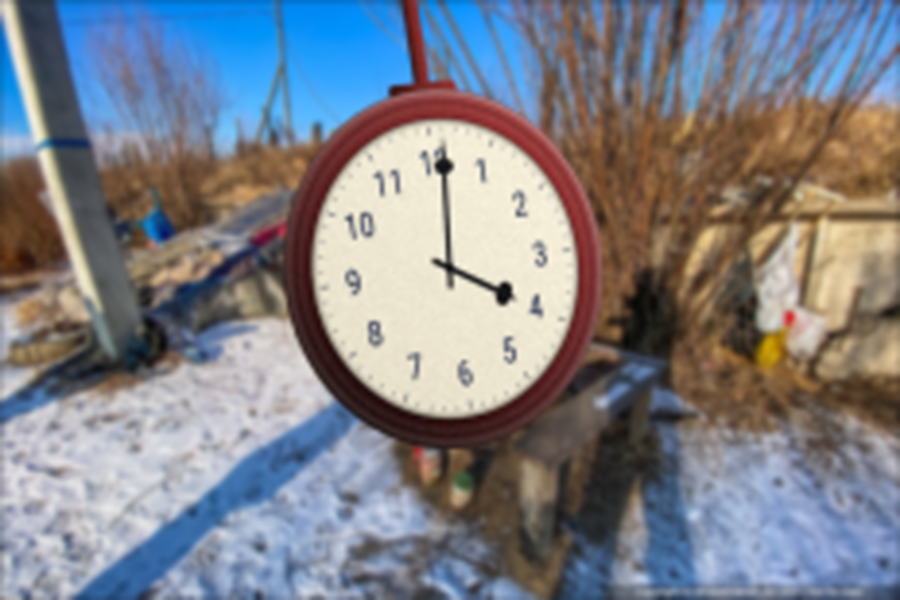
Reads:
{"hour": 4, "minute": 1}
